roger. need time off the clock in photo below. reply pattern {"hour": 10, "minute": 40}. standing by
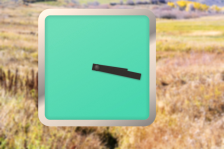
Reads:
{"hour": 3, "minute": 17}
